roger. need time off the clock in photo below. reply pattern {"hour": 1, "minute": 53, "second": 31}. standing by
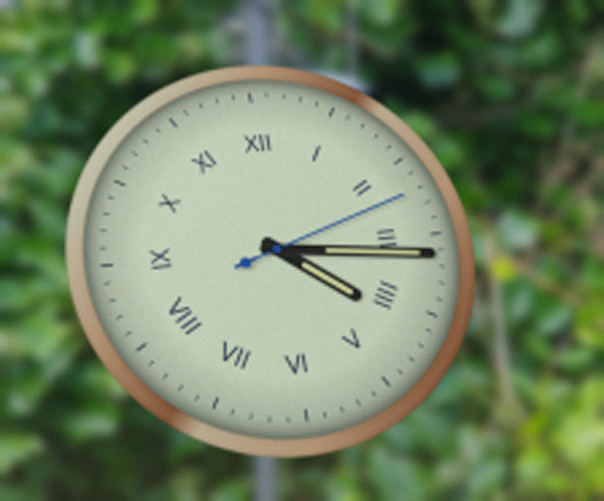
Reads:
{"hour": 4, "minute": 16, "second": 12}
